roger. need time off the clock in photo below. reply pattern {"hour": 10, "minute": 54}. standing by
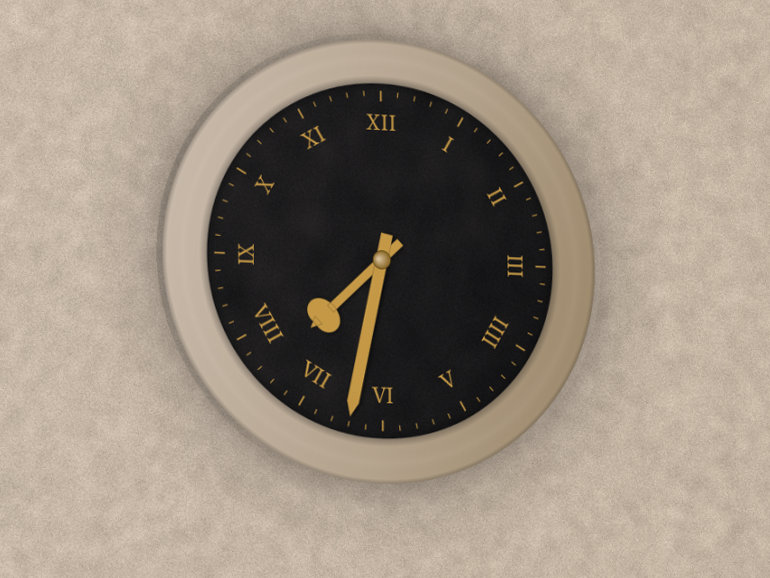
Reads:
{"hour": 7, "minute": 32}
